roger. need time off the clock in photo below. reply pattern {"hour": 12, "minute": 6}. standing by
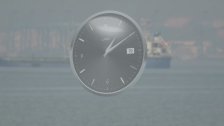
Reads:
{"hour": 1, "minute": 10}
